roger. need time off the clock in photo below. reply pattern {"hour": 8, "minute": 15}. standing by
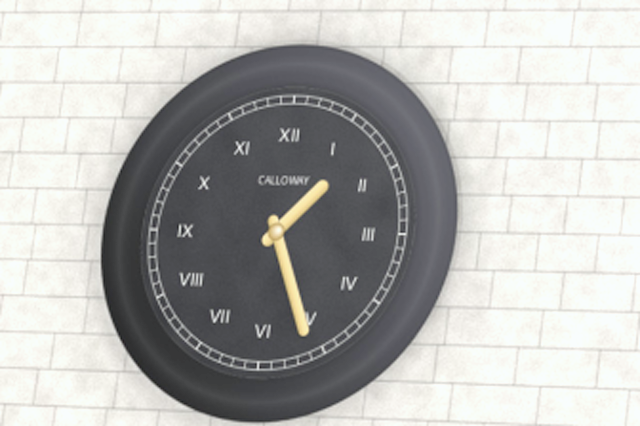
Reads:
{"hour": 1, "minute": 26}
